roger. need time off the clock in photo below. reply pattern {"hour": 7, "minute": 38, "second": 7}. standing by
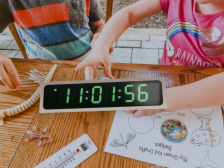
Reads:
{"hour": 11, "minute": 1, "second": 56}
